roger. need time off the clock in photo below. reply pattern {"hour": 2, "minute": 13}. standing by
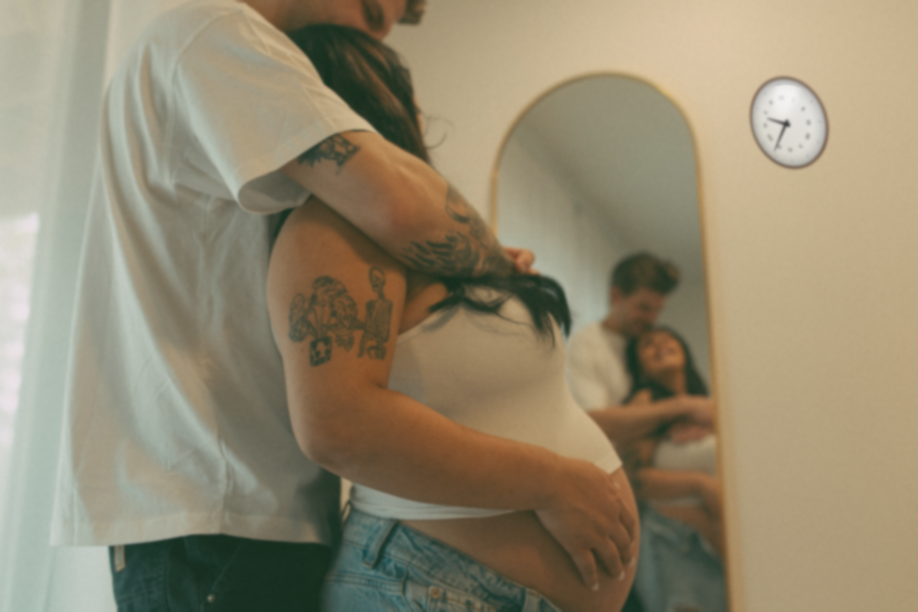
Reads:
{"hour": 9, "minute": 36}
